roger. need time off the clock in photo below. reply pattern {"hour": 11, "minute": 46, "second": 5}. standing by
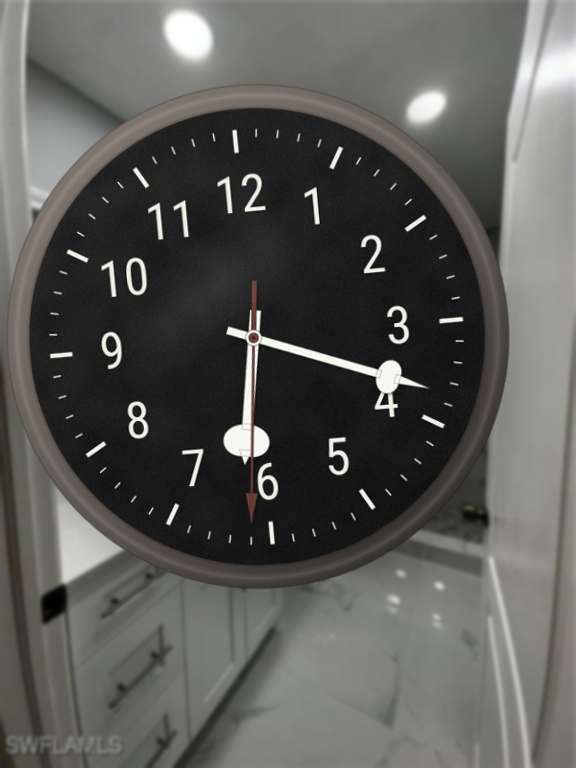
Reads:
{"hour": 6, "minute": 18, "second": 31}
